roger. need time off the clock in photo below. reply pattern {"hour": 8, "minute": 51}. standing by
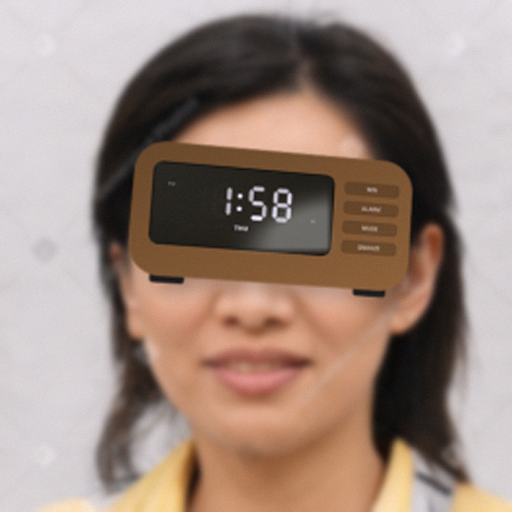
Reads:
{"hour": 1, "minute": 58}
